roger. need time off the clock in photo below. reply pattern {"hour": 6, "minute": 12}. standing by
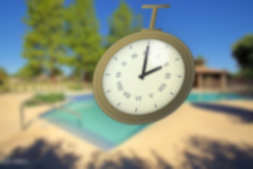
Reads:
{"hour": 2, "minute": 0}
